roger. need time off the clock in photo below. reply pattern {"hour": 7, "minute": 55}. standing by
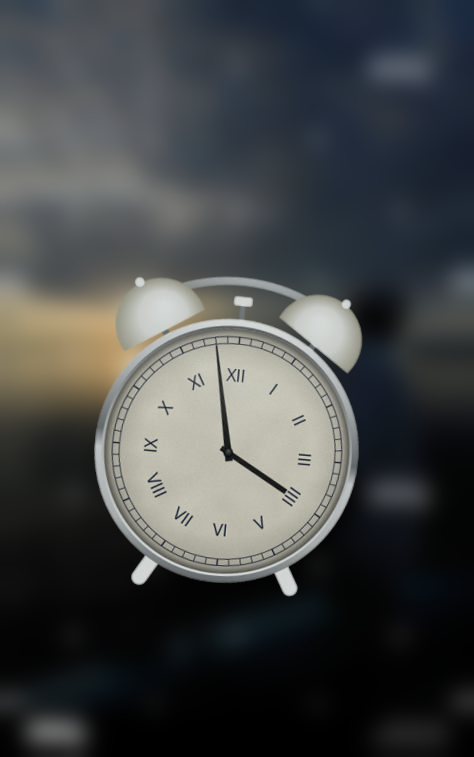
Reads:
{"hour": 3, "minute": 58}
